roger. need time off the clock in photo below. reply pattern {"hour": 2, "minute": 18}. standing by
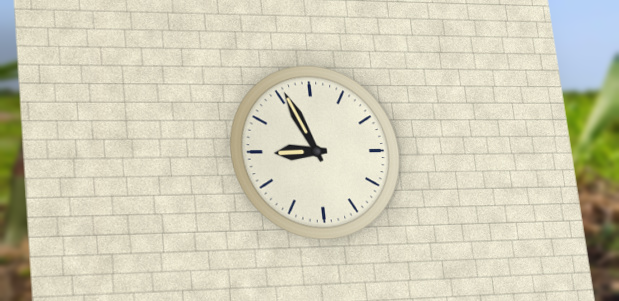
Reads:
{"hour": 8, "minute": 56}
